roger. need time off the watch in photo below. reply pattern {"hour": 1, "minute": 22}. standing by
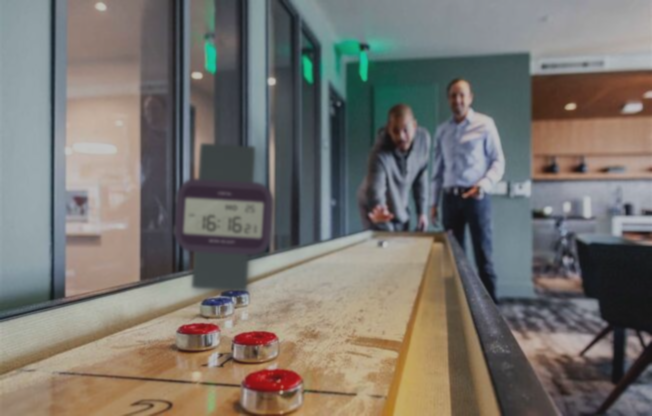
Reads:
{"hour": 16, "minute": 16}
